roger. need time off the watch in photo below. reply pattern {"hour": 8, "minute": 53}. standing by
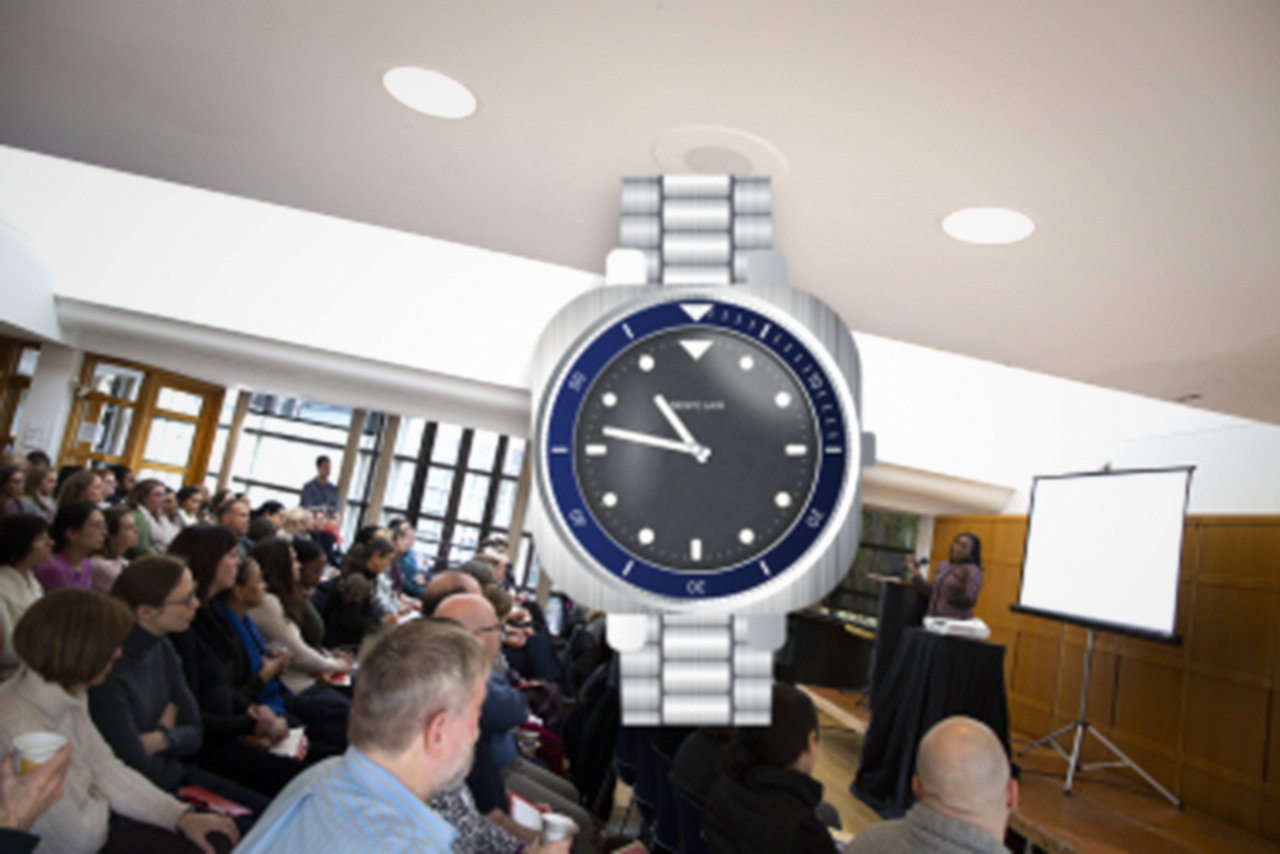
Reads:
{"hour": 10, "minute": 47}
